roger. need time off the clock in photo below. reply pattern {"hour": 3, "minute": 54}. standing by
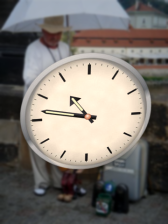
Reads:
{"hour": 10, "minute": 47}
